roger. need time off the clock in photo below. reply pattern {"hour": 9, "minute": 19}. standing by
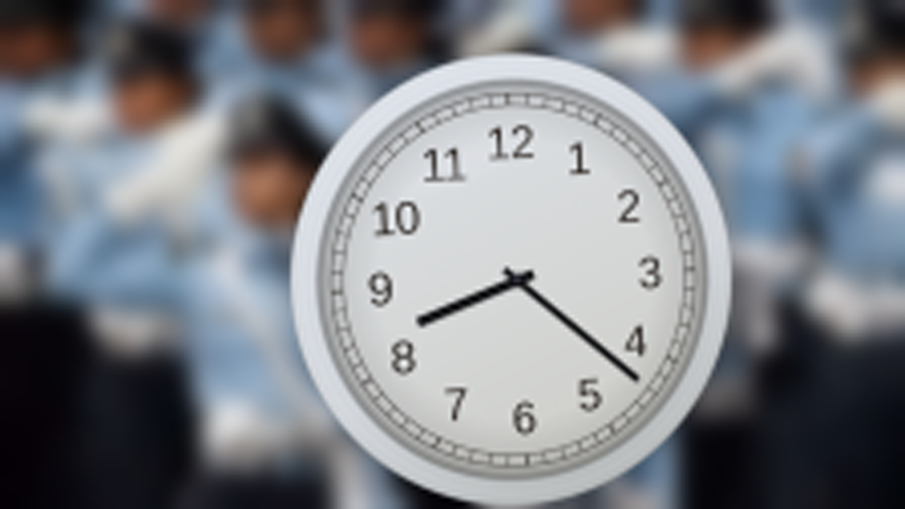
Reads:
{"hour": 8, "minute": 22}
